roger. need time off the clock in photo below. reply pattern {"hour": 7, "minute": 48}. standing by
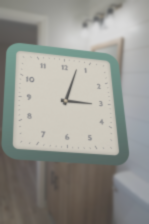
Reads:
{"hour": 3, "minute": 3}
